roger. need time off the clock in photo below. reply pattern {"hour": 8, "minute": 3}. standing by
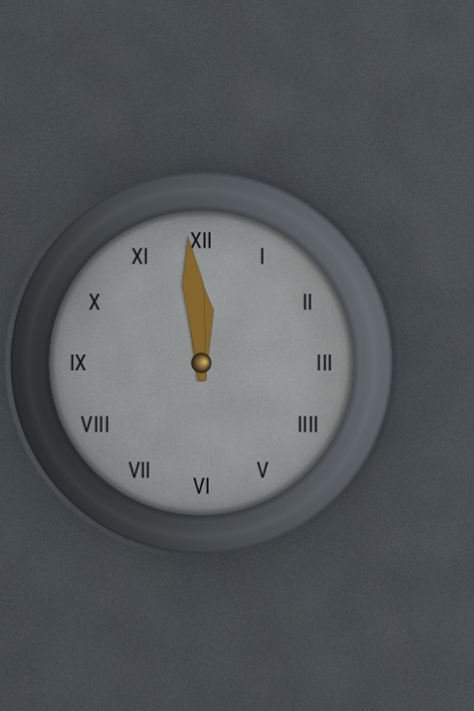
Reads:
{"hour": 11, "minute": 59}
